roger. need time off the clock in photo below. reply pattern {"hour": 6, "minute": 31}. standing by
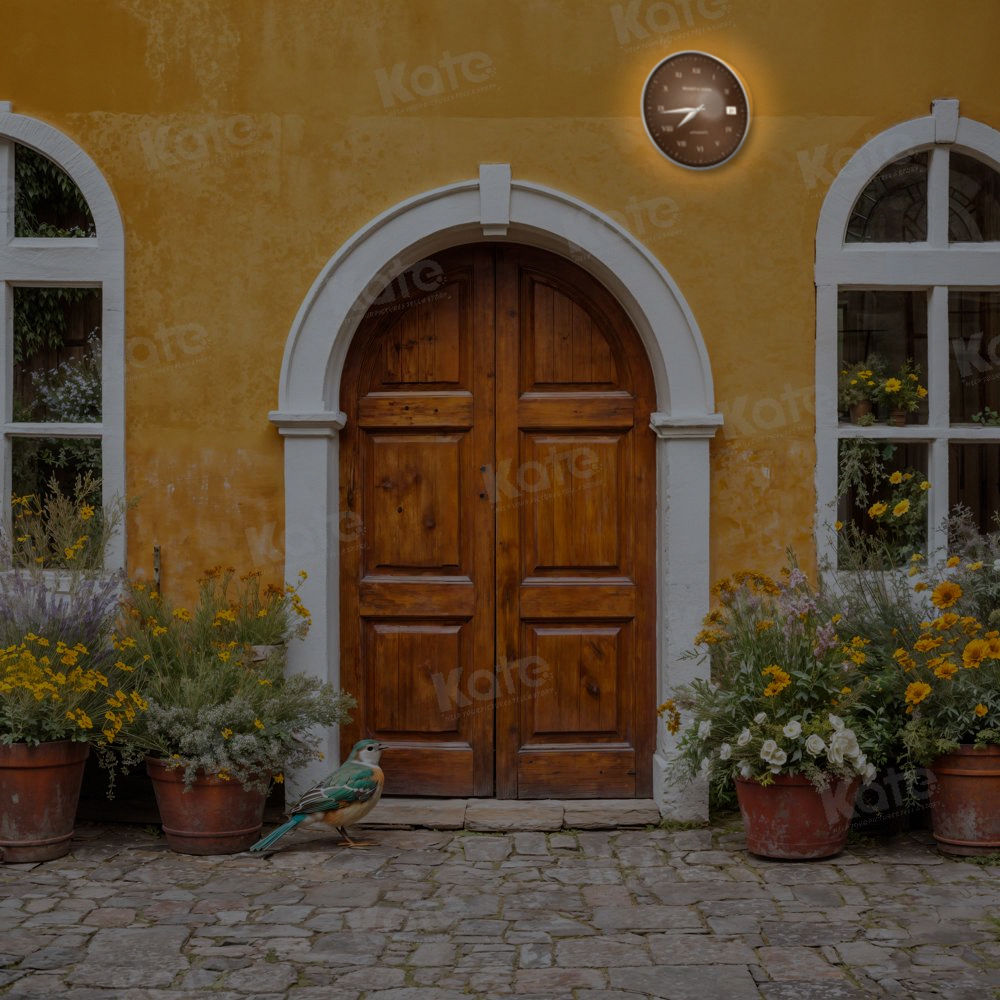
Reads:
{"hour": 7, "minute": 44}
